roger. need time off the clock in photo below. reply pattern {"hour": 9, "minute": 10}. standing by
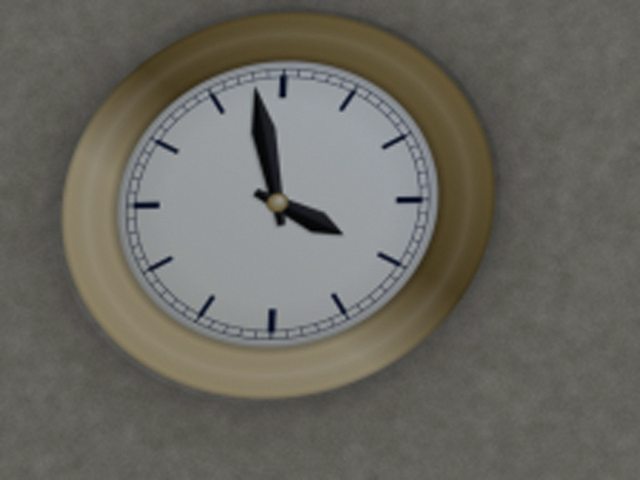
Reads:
{"hour": 3, "minute": 58}
